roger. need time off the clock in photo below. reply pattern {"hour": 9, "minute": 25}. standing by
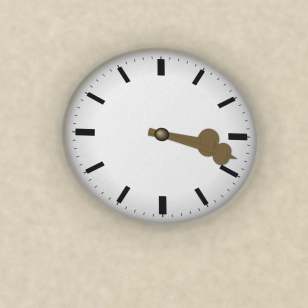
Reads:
{"hour": 3, "minute": 18}
